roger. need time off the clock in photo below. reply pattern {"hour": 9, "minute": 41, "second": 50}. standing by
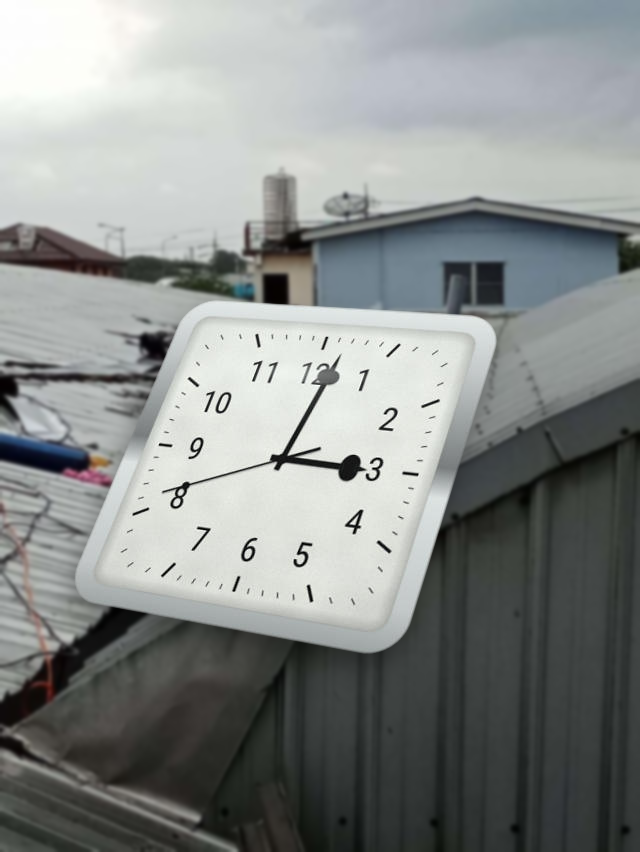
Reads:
{"hour": 3, "minute": 1, "second": 41}
